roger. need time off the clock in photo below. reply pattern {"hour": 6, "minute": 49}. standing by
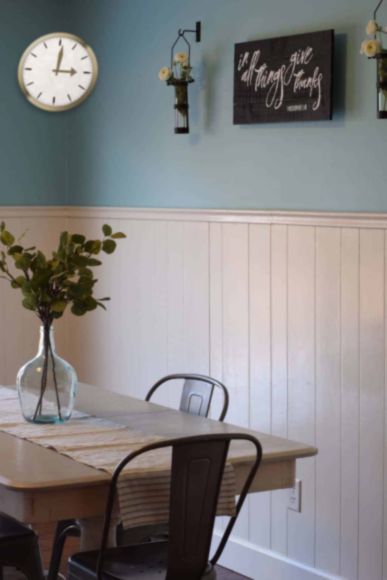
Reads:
{"hour": 3, "minute": 1}
